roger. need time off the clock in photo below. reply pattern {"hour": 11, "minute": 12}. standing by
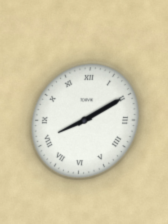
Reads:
{"hour": 8, "minute": 10}
